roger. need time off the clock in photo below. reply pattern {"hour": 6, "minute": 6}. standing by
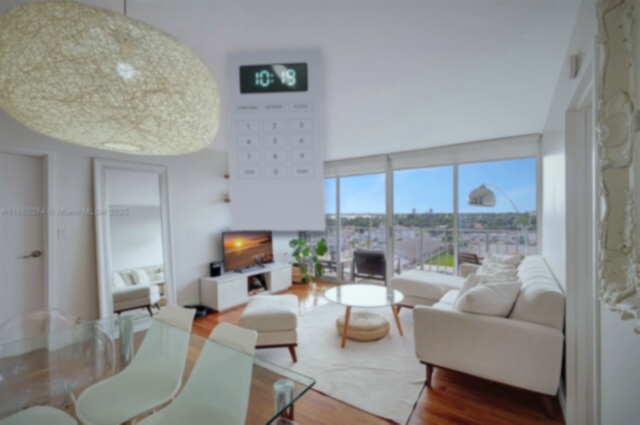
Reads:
{"hour": 10, "minute": 19}
